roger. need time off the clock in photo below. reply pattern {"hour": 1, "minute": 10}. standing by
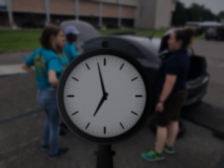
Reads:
{"hour": 6, "minute": 58}
